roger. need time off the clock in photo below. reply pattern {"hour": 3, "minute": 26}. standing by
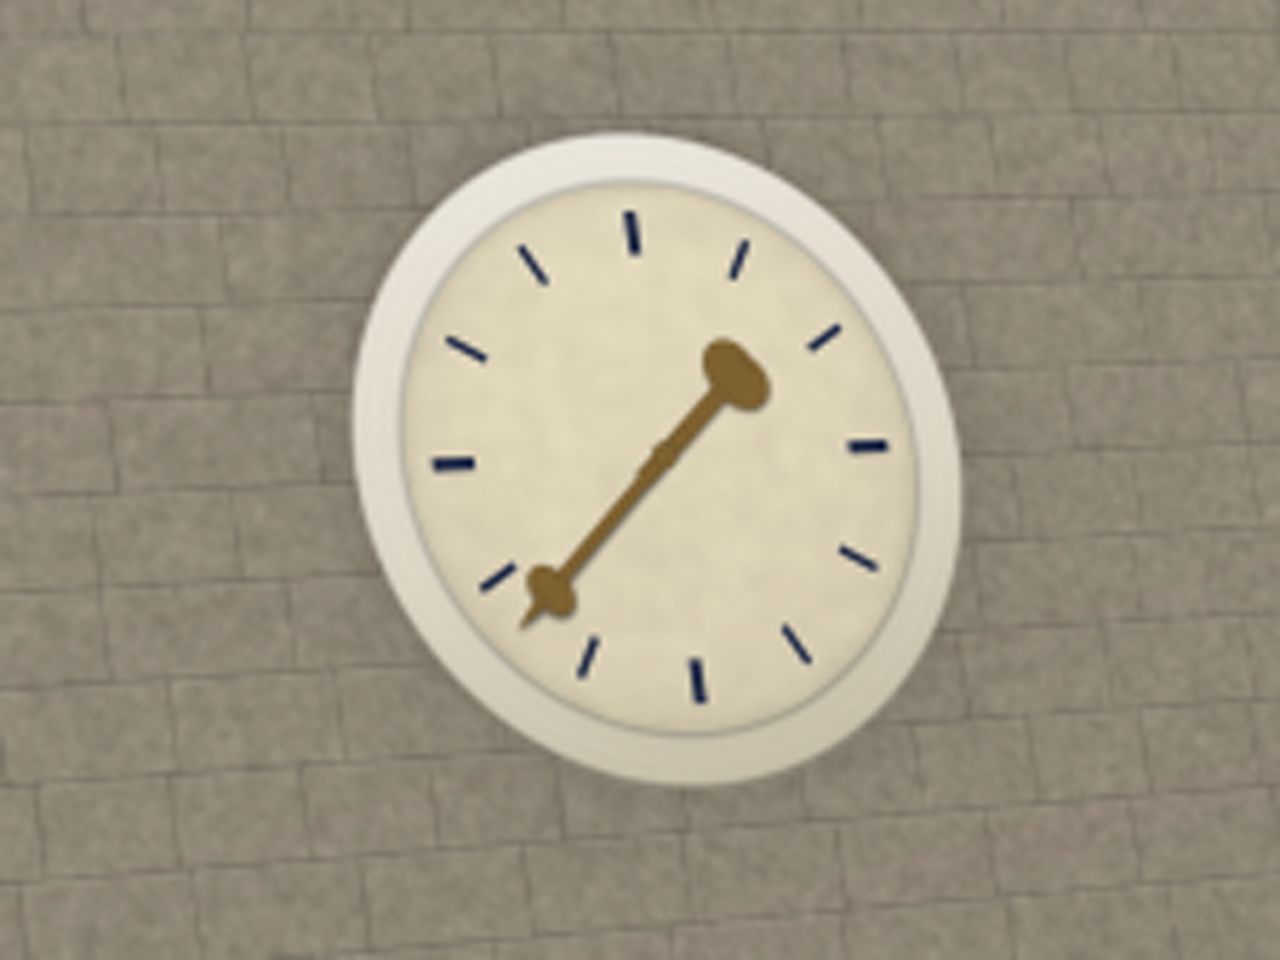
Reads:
{"hour": 1, "minute": 38}
